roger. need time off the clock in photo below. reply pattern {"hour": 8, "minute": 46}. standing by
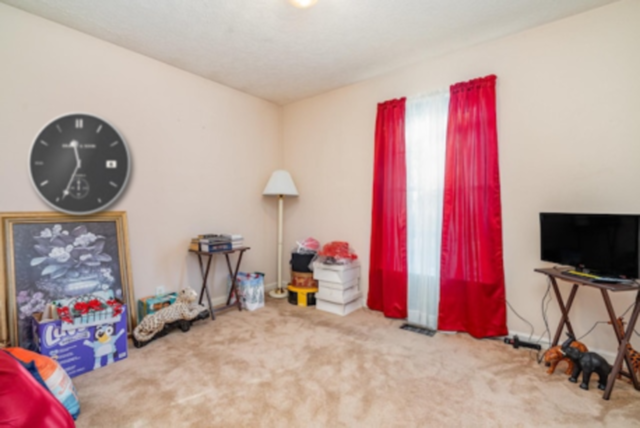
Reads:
{"hour": 11, "minute": 34}
